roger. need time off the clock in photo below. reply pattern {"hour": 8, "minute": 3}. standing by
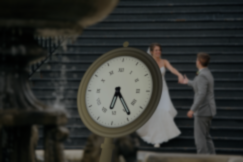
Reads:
{"hour": 6, "minute": 24}
